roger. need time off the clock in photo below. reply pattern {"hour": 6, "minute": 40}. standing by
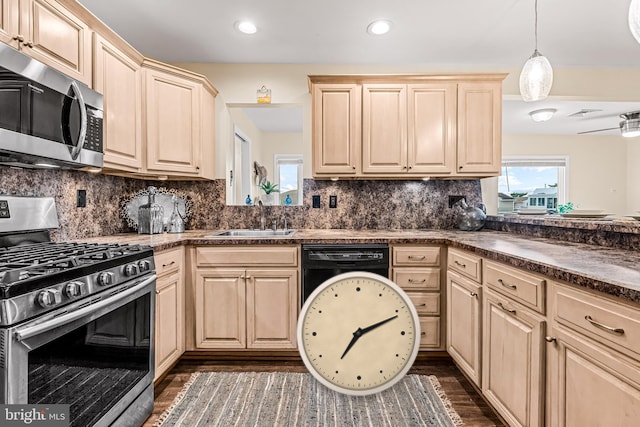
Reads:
{"hour": 7, "minute": 11}
